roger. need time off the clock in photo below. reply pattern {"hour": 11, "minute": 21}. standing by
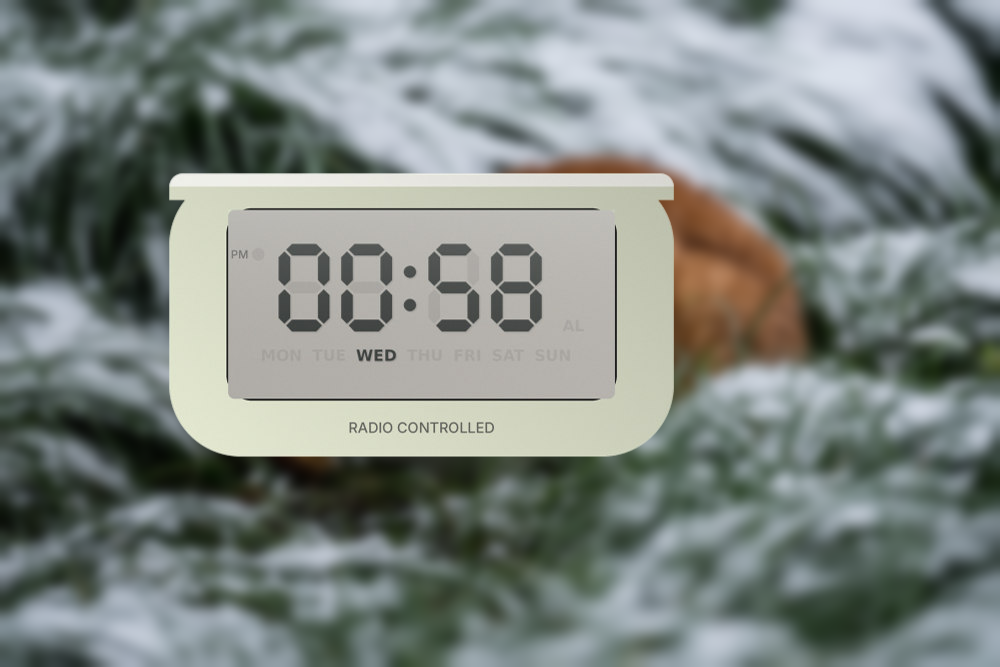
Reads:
{"hour": 0, "minute": 58}
